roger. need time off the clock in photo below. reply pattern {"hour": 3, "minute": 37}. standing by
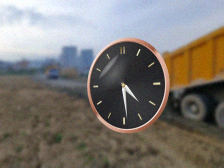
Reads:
{"hour": 4, "minute": 29}
